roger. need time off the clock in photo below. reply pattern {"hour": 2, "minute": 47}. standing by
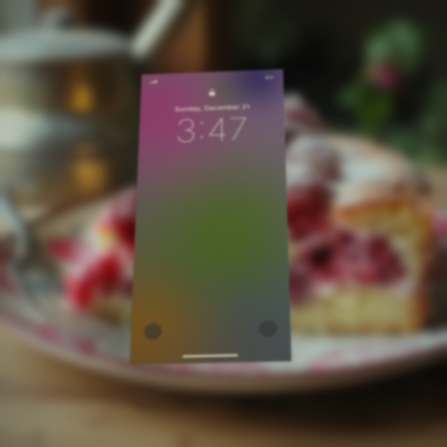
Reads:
{"hour": 3, "minute": 47}
